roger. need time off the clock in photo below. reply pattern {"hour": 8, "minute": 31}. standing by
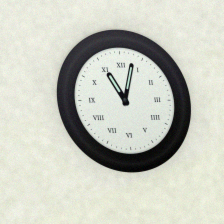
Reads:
{"hour": 11, "minute": 3}
